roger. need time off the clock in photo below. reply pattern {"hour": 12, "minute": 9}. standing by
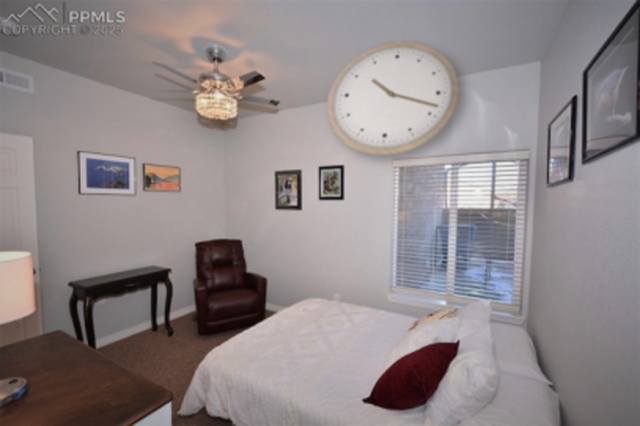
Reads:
{"hour": 10, "minute": 18}
